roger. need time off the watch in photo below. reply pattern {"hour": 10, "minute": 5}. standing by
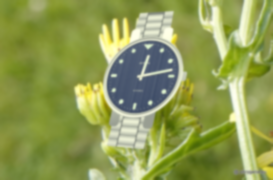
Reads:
{"hour": 12, "minute": 13}
